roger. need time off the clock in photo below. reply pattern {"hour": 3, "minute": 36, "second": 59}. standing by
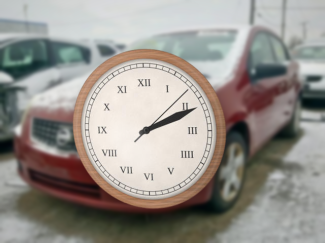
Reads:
{"hour": 2, "minute": 11, "second": 8}
